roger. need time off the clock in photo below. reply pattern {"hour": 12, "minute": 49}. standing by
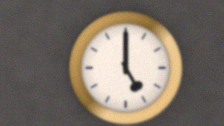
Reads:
{"hour": 5, "minute": 0}
